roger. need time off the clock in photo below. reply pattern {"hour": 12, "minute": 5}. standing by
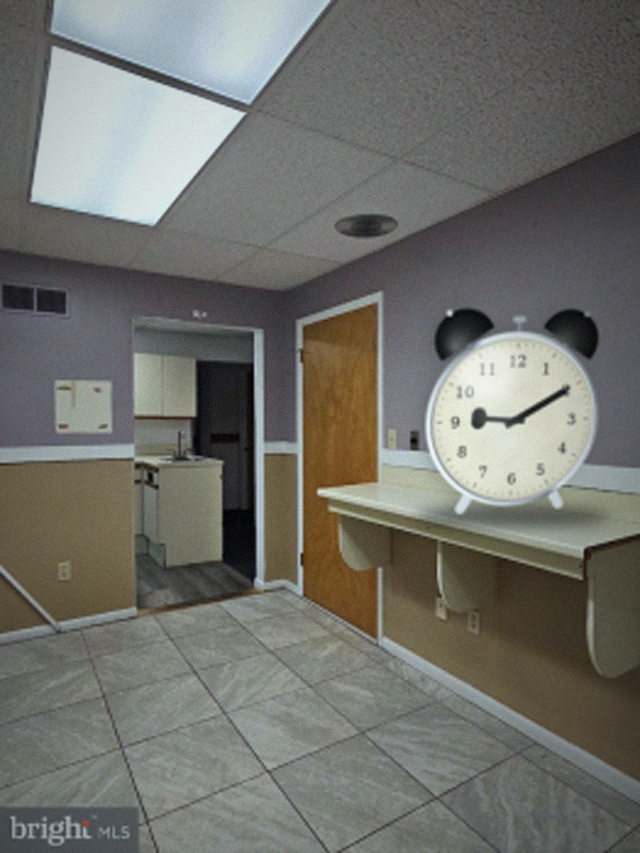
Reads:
{"hour": 9, "minute": 10}
